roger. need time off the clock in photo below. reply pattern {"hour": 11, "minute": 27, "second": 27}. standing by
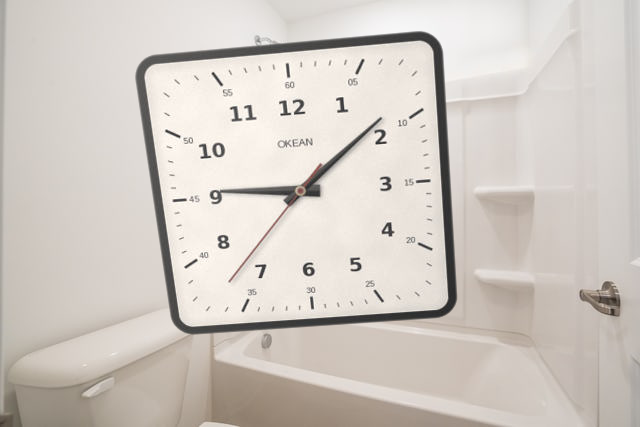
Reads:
{"hour": 9, "minute": 8, "second": 37}
